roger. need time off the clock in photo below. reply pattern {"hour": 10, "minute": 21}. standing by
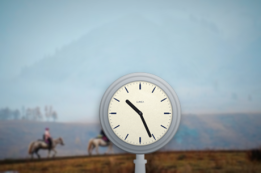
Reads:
{"hour": 10, "minute": 26}
